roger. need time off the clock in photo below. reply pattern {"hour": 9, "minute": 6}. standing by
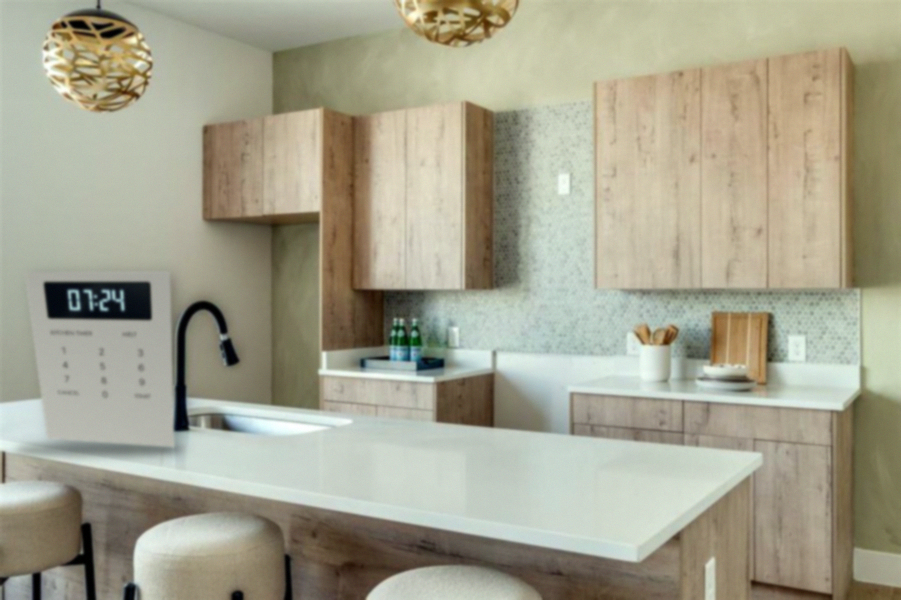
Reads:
{"hour": 7, "minute": 24}
